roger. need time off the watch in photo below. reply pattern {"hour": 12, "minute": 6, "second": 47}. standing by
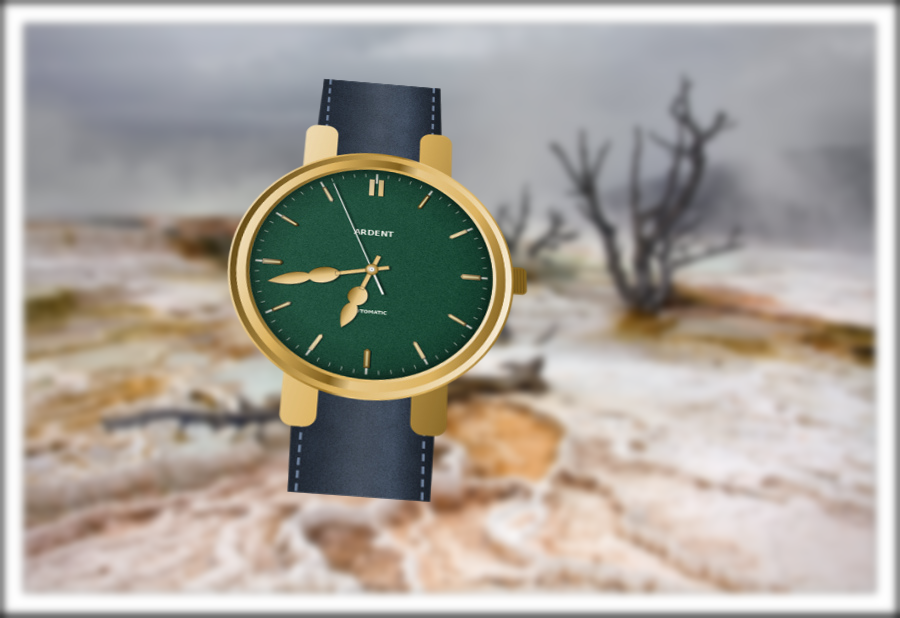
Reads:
{"hour": 6, "minute": 42, "second": 56}
